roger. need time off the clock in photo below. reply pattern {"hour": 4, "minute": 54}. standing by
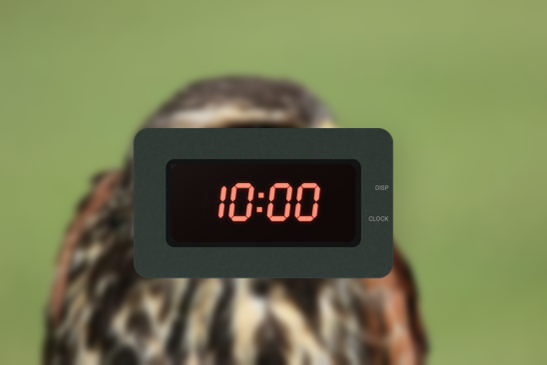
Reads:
{"hour": 10, "minute": 0}
